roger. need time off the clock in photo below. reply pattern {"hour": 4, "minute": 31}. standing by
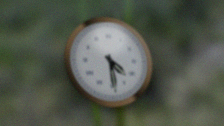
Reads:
{"hour": 4, "minute": 29}
